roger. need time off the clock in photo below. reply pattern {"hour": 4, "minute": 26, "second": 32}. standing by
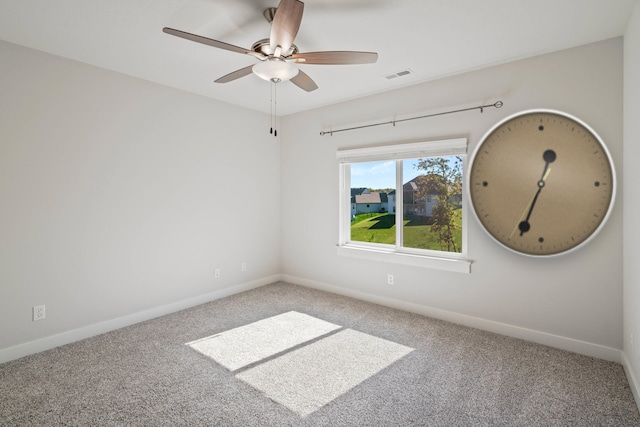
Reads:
{"hour": 12, "minute": 33, "second": 35}
